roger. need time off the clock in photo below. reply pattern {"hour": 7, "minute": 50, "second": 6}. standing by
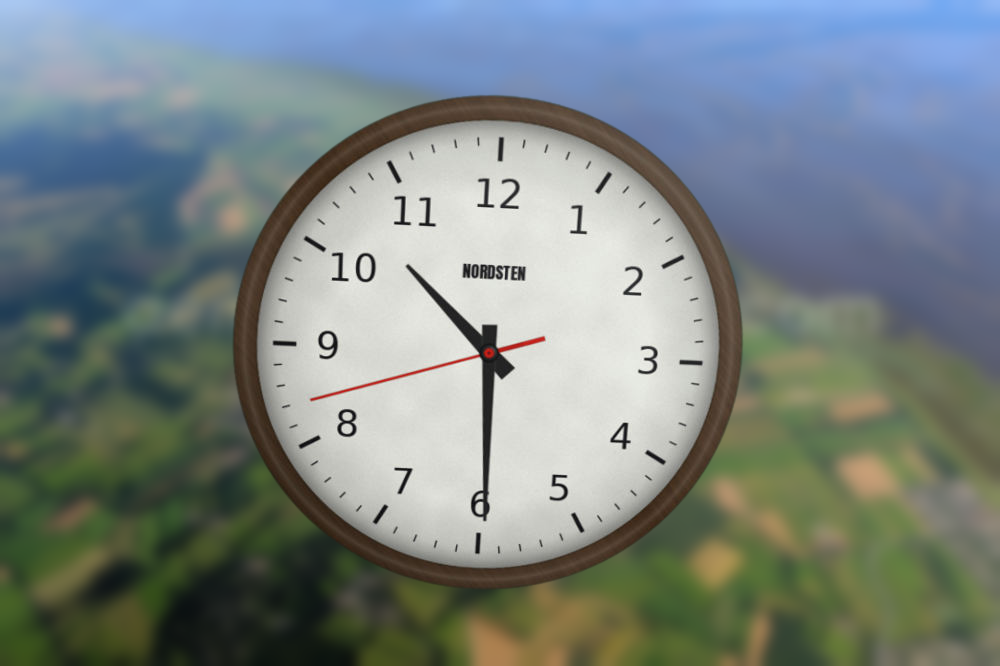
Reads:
{"hour": 10, "minute": 29, "second": 42}
